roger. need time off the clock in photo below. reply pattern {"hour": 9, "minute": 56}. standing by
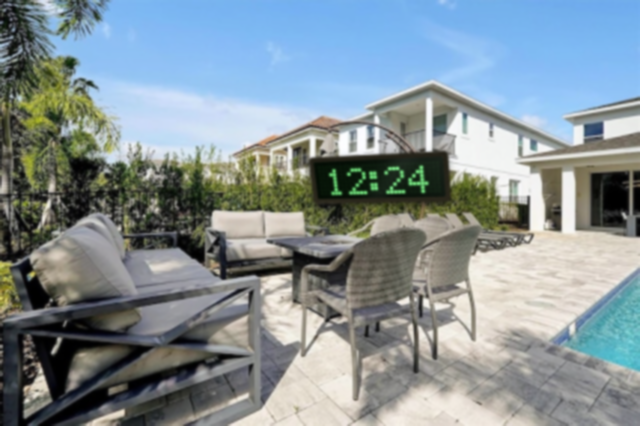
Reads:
{"hour": 12, "minute": 24}
